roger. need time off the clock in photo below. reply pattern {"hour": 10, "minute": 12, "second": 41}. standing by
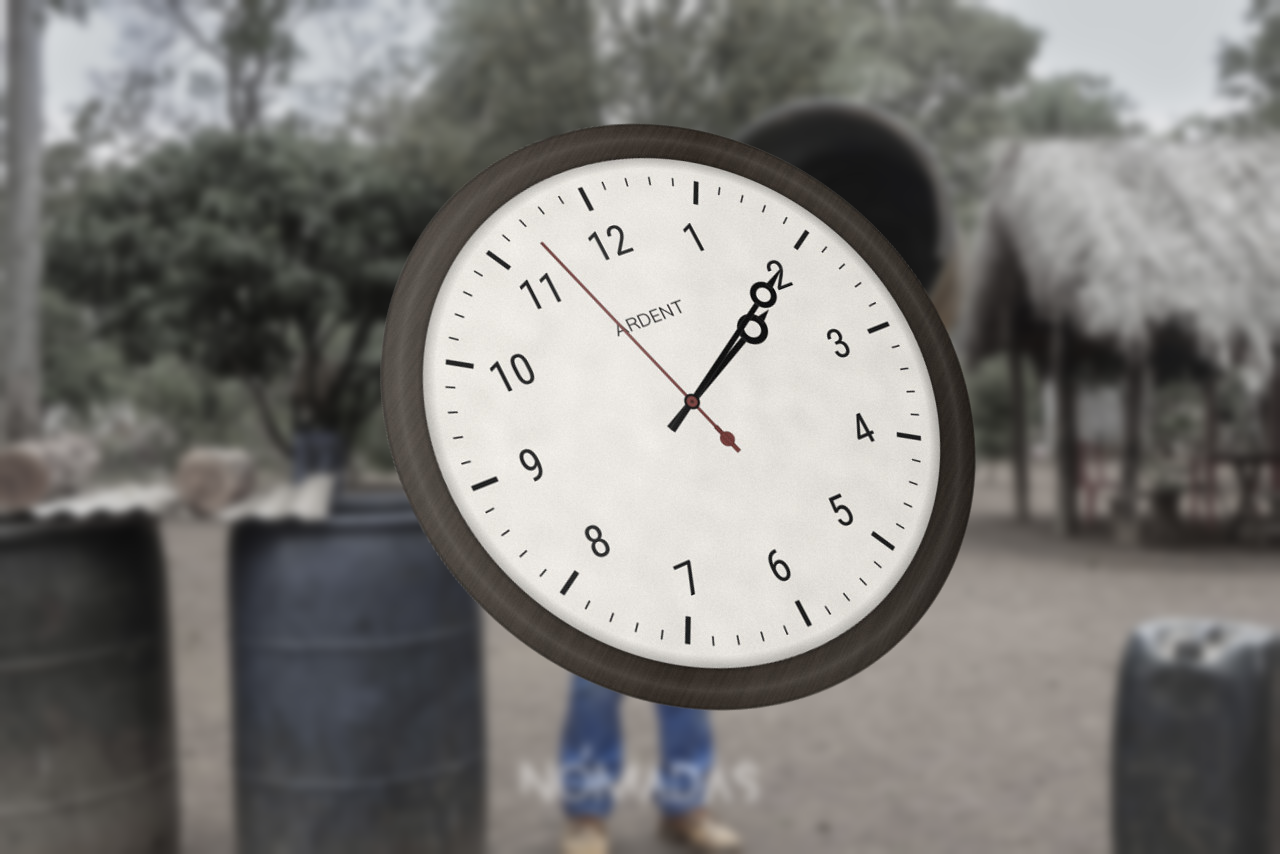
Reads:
{"hour": 2, "minute": 9, "second": 57}
